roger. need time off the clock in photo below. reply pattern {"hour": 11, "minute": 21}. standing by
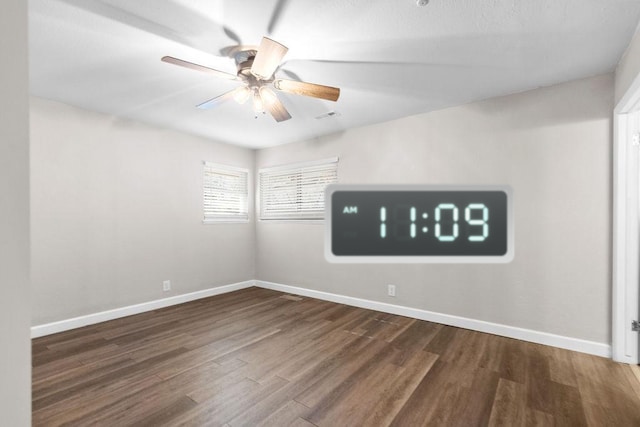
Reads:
{"hour": 11, "minute": 9}
